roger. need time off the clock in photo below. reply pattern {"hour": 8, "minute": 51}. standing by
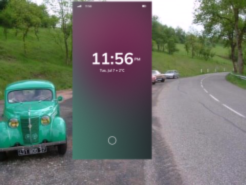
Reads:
{"hour": 11, "minute": 56}
